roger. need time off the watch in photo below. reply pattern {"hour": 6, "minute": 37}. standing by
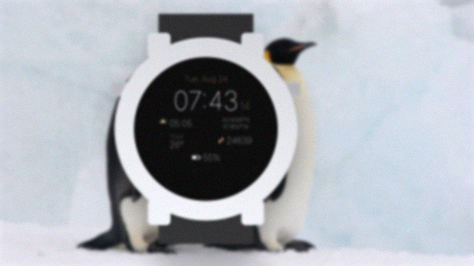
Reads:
{"hour": 7, "minute": 43}
